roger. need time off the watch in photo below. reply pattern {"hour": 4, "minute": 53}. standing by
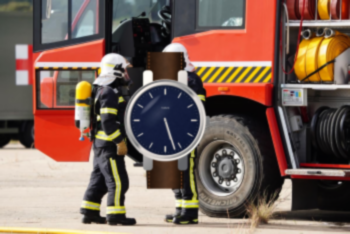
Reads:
{"hour": 5, "minute": 27}
